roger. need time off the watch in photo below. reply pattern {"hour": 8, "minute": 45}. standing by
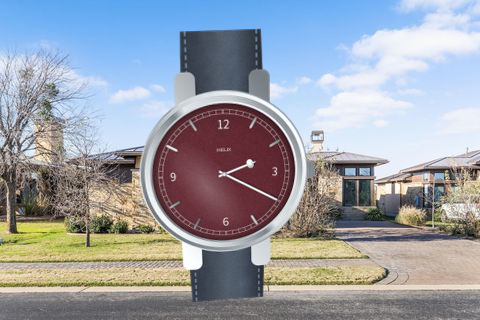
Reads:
{"hour": 2, "minute": 20}
